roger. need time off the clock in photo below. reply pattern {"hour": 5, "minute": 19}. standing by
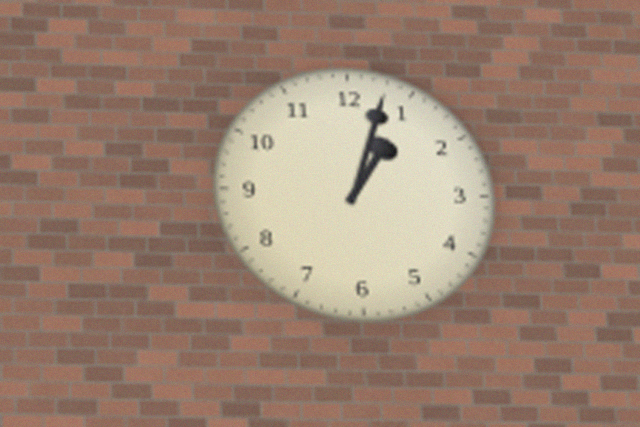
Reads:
{"hour": 1, "minute": 3}
